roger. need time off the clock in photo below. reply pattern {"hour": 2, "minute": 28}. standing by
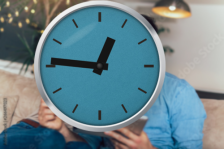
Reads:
{"hour": 12, "minute": 46}
